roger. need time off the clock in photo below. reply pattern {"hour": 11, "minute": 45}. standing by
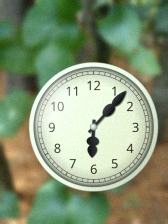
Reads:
{"hour": 6, "minute": 7}
